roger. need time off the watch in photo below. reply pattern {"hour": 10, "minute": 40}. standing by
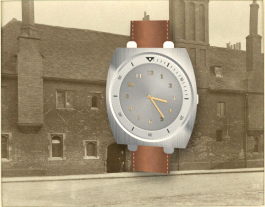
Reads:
{"hour": 3, "minute": 24}
